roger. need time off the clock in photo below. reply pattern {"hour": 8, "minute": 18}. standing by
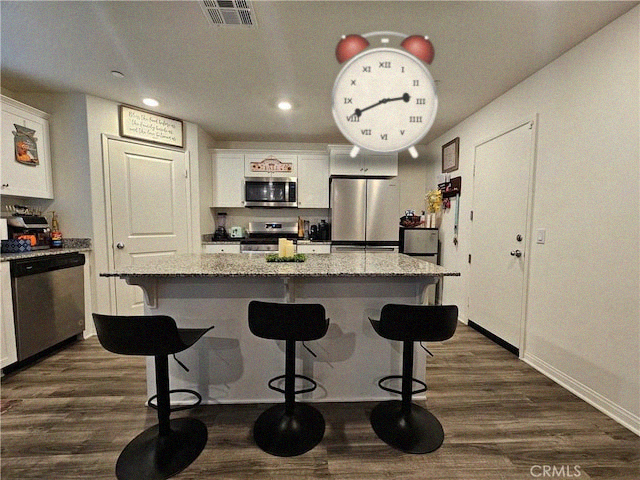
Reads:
{"hour": 2, "minute": 41}
